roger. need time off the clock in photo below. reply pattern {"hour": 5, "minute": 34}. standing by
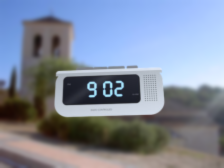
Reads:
{"hour": 9, "minute": 2}
